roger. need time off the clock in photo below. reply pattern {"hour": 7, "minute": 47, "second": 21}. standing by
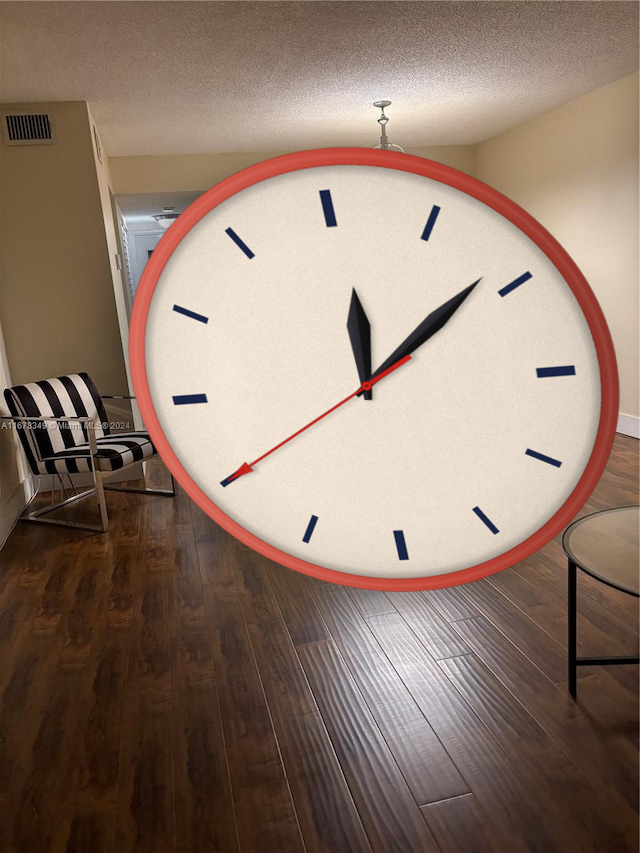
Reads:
{"hour": 12, "minute": 8, "second": 40}
